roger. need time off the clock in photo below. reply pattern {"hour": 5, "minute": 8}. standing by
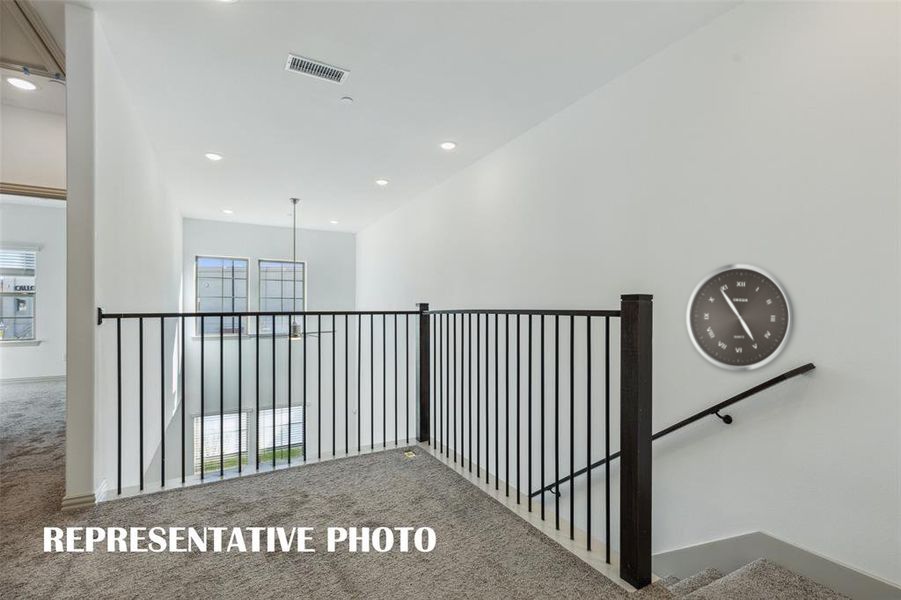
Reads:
{"hour": 4, "minute": 54}
